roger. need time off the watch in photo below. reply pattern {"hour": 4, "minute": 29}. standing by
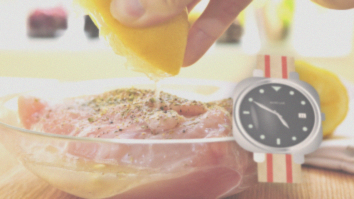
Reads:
{"hour": 4, "minute": 50}
